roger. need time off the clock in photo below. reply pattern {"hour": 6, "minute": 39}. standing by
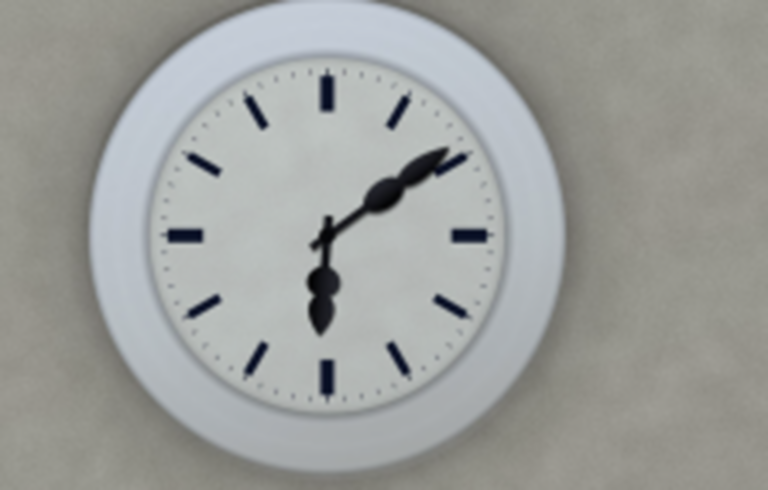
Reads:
{"hour": 6, "minute": 9}
